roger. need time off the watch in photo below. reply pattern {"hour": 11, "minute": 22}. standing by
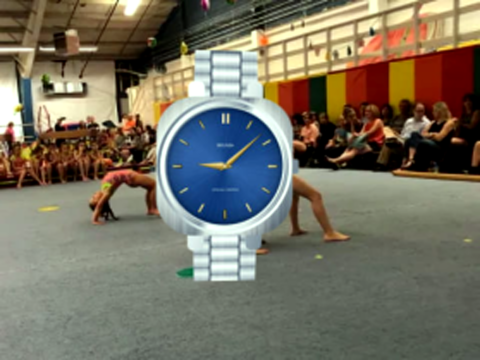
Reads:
{"hour": 9, "minute": 8}
